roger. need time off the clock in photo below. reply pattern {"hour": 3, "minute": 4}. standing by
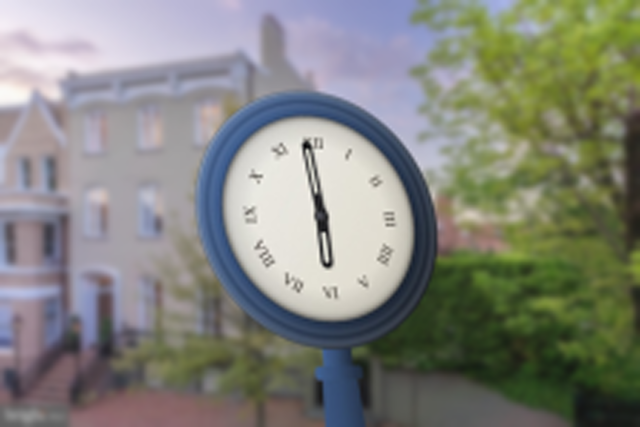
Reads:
{"hour": 5, "minute": 59}
